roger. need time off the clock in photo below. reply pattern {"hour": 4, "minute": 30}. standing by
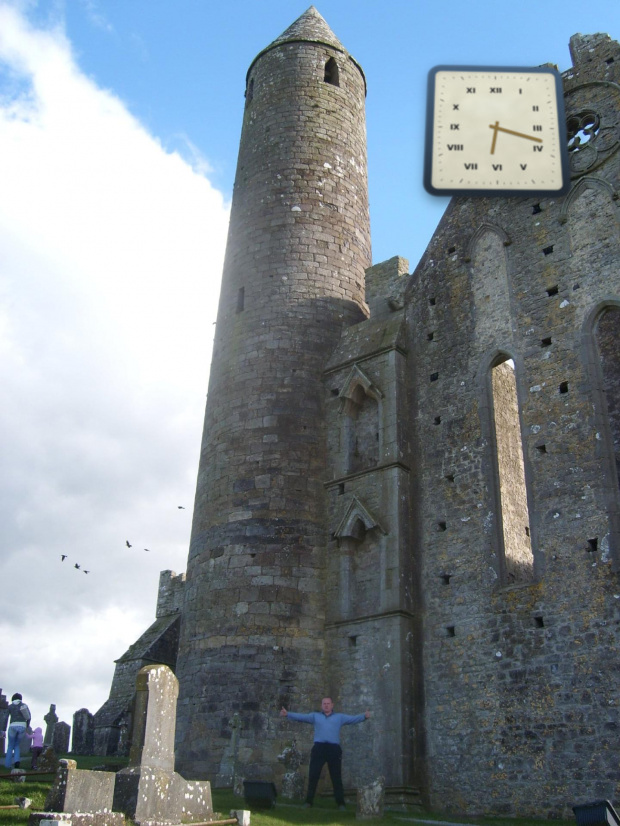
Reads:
{"hour": 6, "minute": 18}
